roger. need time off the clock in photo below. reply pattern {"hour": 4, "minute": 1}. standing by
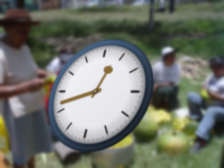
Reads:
{"hour": 12, "minute": 42}
